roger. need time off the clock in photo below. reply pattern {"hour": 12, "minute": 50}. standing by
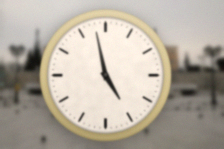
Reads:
{"hour": 4, "minute": 58}
